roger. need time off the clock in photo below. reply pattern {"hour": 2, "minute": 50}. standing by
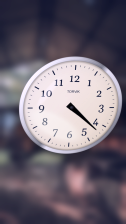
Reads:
{"hour": 4, "minute": 22}
